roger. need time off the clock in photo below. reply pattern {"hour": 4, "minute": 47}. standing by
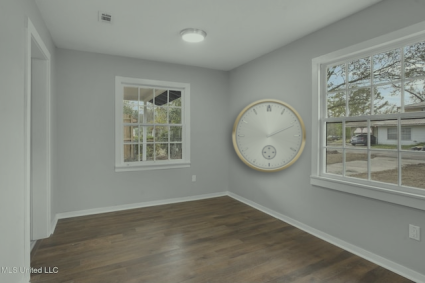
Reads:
{"hour": 2, "minute": 11}
